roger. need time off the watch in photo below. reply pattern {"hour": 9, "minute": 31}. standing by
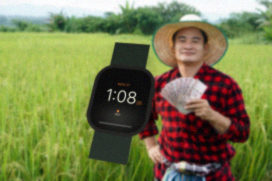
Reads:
{"hour": 1, "minute": 8}
